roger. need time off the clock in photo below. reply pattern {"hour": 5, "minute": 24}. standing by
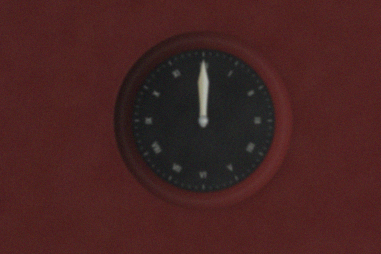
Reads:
{"hour": 12, "minute": 0}
